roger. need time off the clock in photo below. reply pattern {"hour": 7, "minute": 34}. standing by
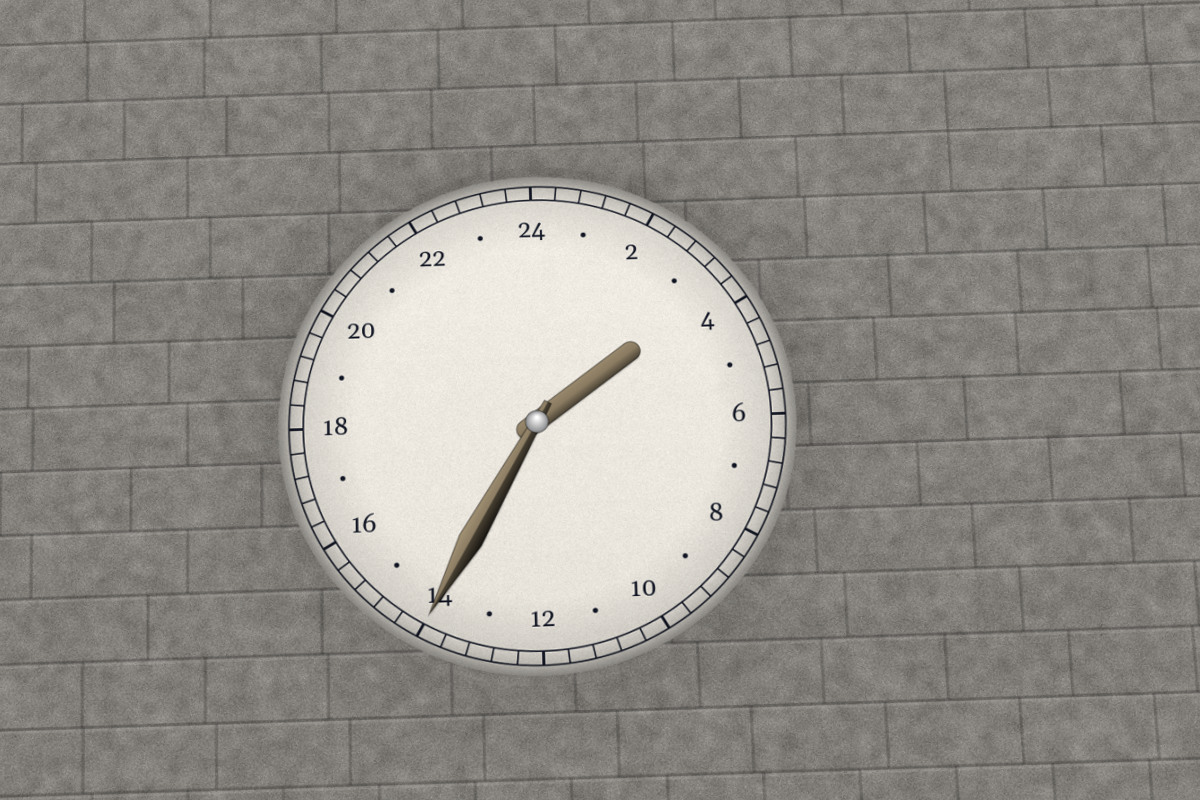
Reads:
{"hour": 3, "minute": 35}
